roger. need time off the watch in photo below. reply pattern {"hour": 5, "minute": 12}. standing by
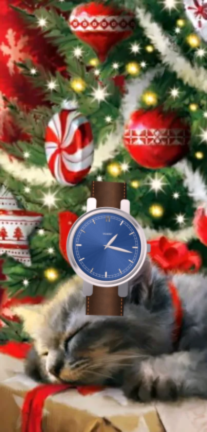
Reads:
{"hour": 1, "minute": 17}
